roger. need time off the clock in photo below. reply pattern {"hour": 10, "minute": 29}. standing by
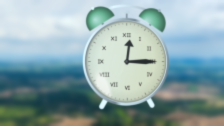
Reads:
{"hour": 12, "minute": 15}
